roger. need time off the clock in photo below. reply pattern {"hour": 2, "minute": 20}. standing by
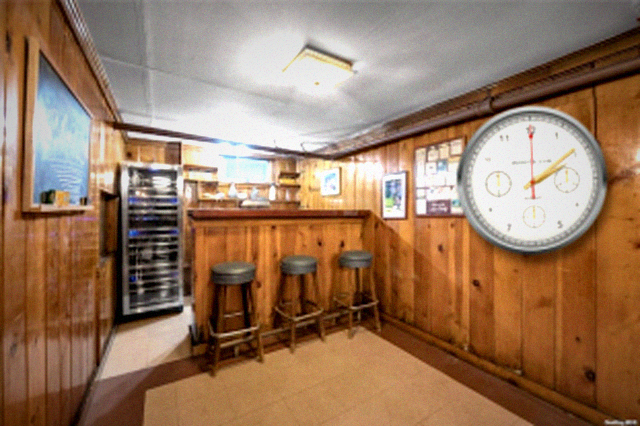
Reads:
{"hour": 2, "minute": 9}
